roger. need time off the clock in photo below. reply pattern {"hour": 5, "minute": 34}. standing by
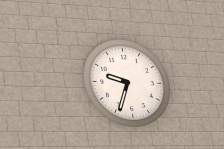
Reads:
{"hour": 9, "minute": 34}
